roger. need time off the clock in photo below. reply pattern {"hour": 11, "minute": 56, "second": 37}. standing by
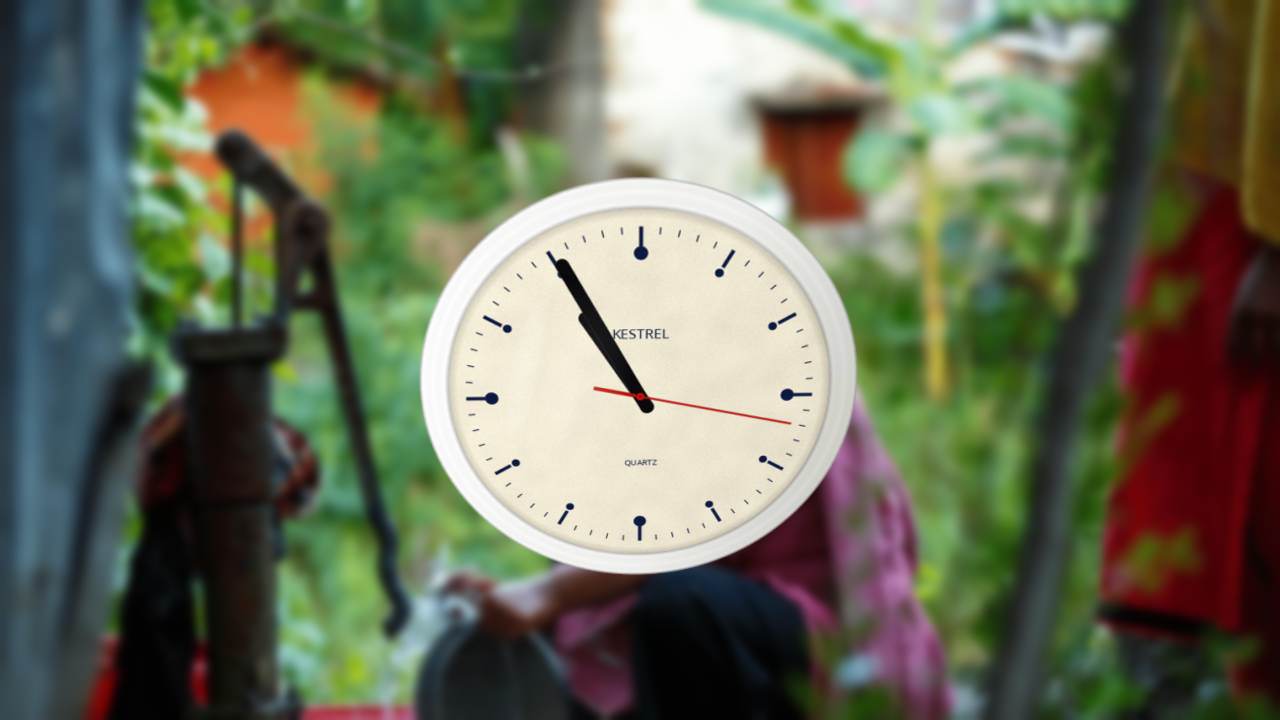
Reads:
{"hour": 10, "minute": 55, "second": 17}
